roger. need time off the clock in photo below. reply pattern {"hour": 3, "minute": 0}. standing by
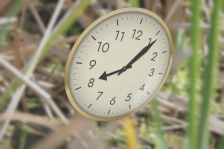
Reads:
{"hour": 8, "minute": 6}
